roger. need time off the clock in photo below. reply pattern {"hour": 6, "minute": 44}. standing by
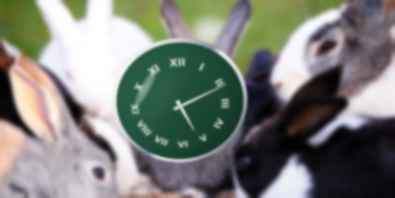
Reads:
{"hour": 5, "minute": 11}
